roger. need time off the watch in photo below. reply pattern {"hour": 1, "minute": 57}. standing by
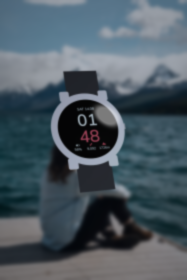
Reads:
{"hour": 1, "minute": 48}
